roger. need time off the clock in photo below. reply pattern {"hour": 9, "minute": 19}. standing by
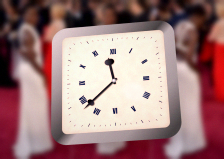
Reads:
{"hour": 11, "minute": 38}
